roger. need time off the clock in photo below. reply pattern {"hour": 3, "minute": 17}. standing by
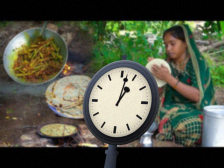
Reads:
{"hour": 1, "minute": 2}
